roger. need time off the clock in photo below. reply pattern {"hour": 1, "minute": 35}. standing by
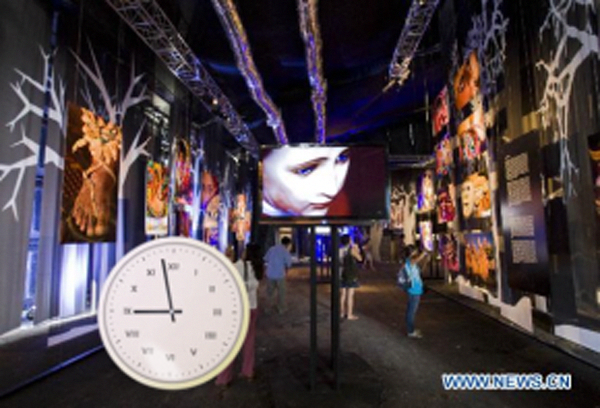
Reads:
{"hour": 8, "minute": 58}
